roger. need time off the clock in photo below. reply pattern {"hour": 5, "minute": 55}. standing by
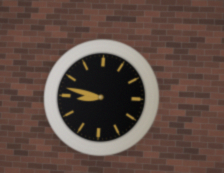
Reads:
{"hour": 8, "minute": 47}
